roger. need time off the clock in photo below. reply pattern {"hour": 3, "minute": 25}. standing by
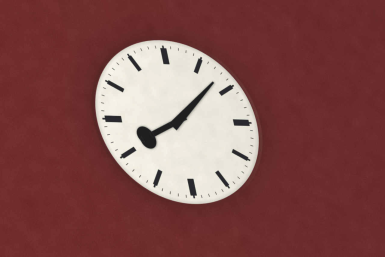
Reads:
{"hour": 8, "minute": 8}
